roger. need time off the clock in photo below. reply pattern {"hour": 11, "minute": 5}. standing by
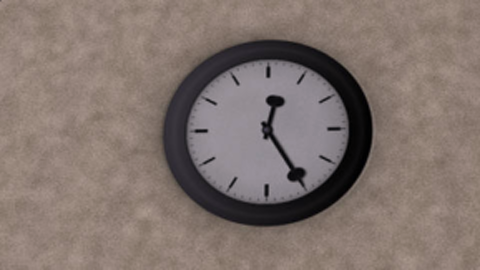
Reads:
{"hour": 12, "minute": 25}
